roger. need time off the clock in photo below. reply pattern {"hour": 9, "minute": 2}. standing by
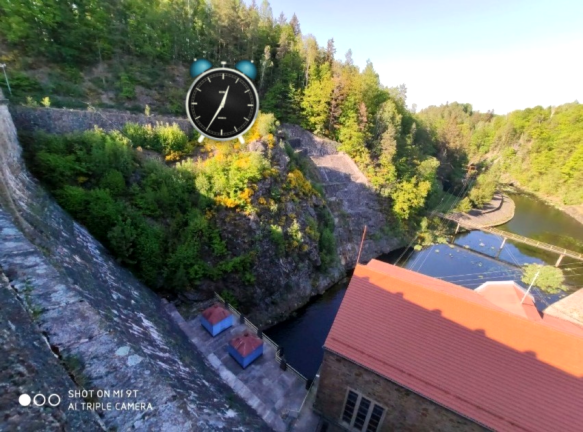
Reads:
{"hour": 12, "minute": 35}
